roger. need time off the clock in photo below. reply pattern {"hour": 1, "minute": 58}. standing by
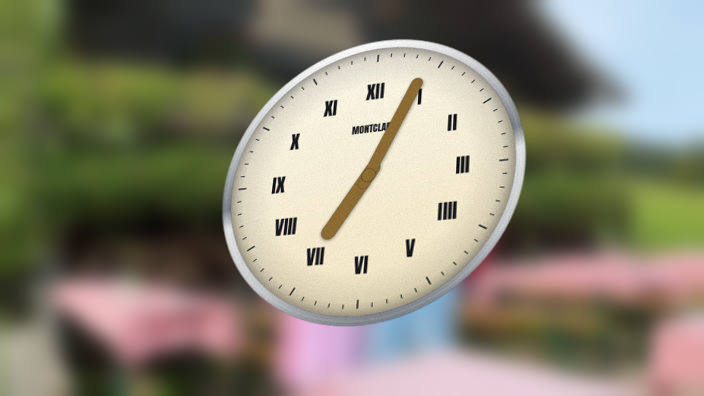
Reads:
{"hour": 7, "minute": 4}
